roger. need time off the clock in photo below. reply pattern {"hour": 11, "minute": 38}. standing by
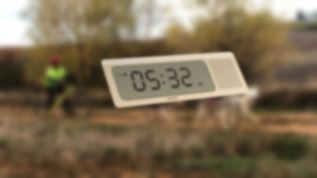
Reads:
{"hour": 5, "minute": 32}
